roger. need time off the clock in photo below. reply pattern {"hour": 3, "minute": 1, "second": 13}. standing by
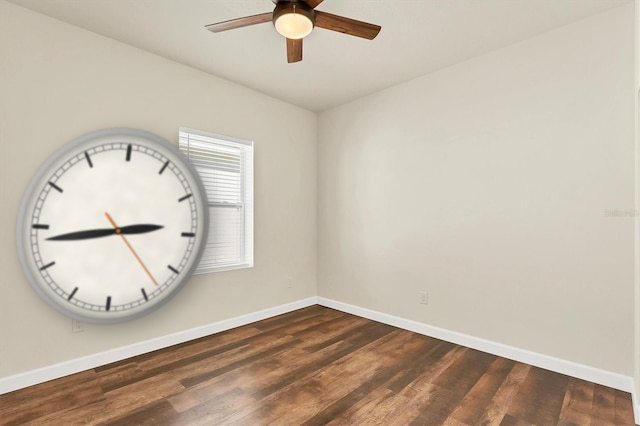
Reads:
{"hour": 2, "minute": 43, "second": 23}
